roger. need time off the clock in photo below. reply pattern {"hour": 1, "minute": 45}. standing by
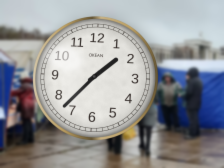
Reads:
{"hour": 1, "minute": 37}
